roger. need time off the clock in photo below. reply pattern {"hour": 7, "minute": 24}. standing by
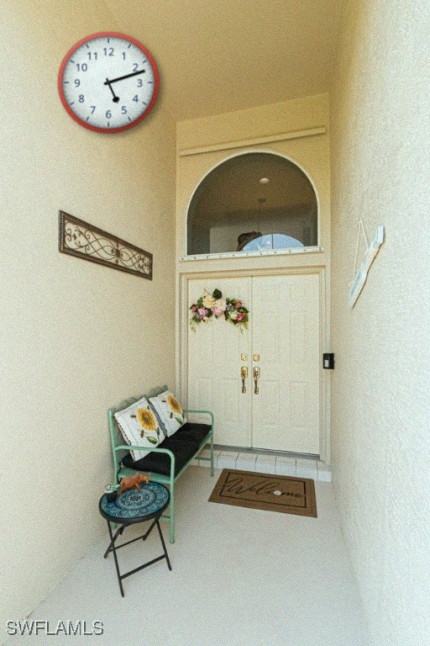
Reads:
{"hour": 5, "minute": 12}
